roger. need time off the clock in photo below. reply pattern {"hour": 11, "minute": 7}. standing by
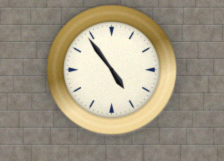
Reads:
{"hour": 4, "minute": 54}
